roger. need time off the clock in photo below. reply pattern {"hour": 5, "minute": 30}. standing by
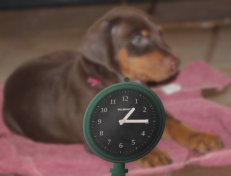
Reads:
{"hour": 1, "minute": 15}
